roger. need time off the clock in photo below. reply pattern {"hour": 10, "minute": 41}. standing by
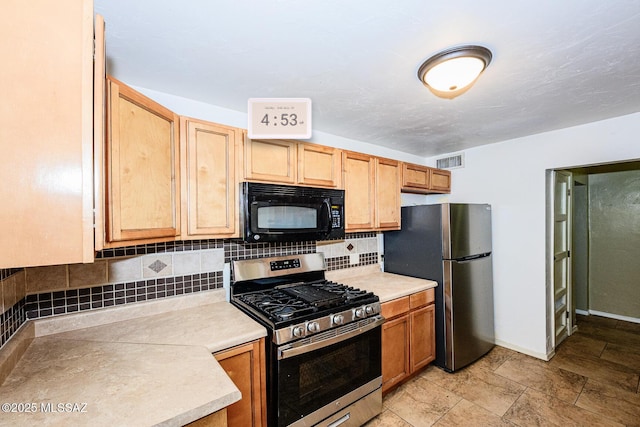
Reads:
{"hour": 4, "minute": 53}
